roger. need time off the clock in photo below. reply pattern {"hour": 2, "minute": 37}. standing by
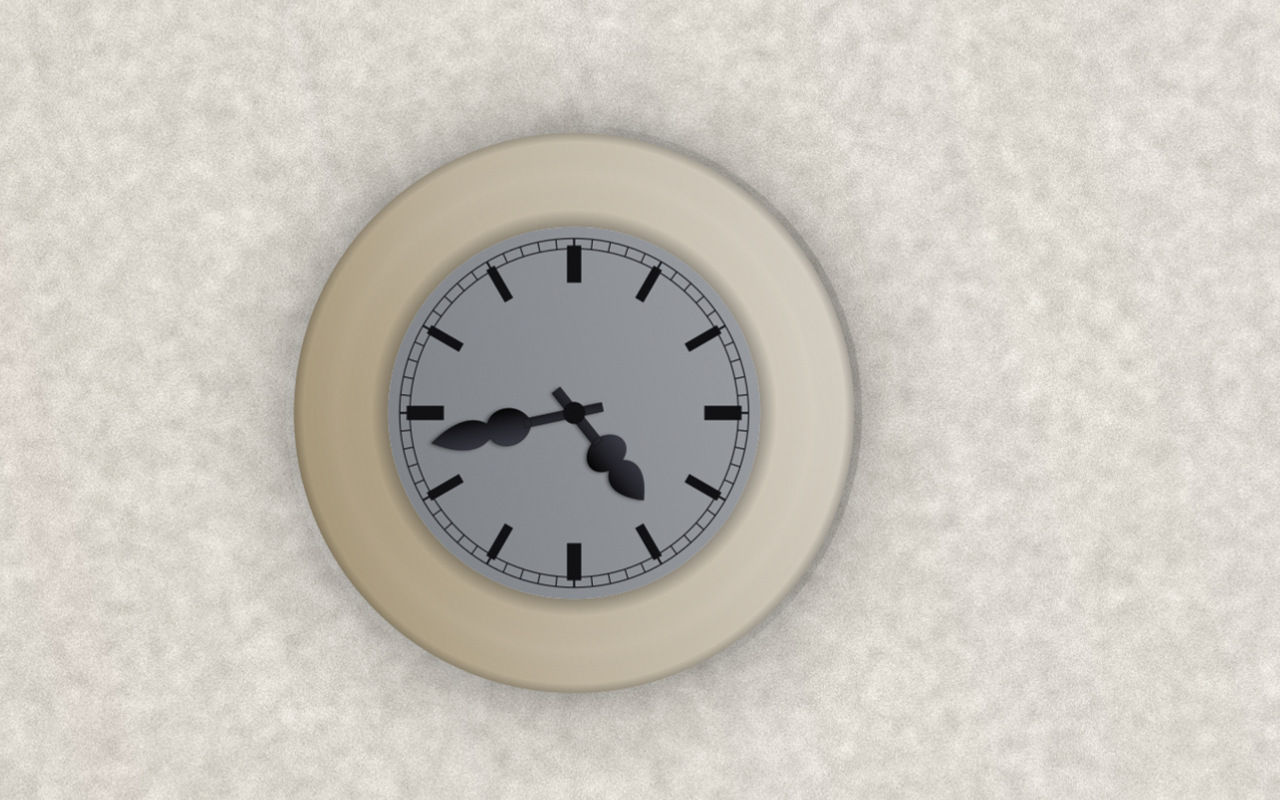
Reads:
{"hour": 4, "minute": 43}
